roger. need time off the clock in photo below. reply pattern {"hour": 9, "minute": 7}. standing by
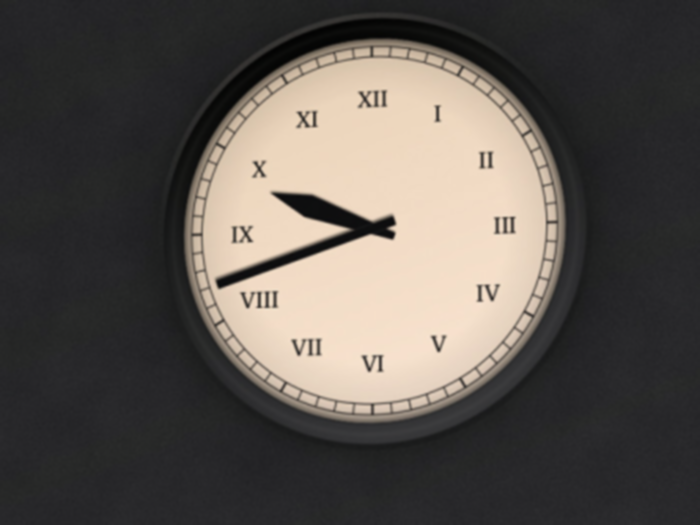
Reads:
{"hour": 9, "minute": 42}
